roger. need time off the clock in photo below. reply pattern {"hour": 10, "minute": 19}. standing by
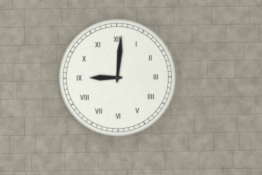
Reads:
{"hour": 9, "minute": 1}
